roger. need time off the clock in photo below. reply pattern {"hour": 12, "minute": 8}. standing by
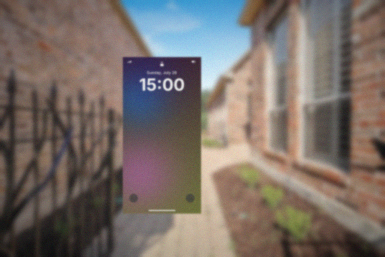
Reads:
{"hour": 15, "minute": 0}
